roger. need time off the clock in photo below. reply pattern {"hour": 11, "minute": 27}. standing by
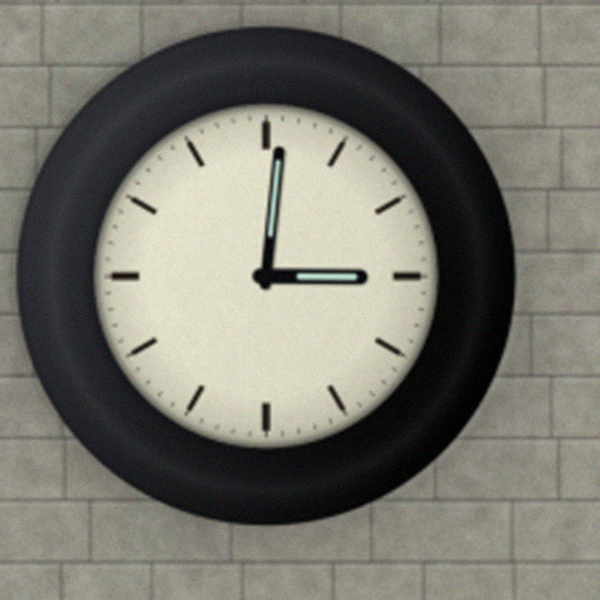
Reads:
{"hour": 3, "minute": 1}
